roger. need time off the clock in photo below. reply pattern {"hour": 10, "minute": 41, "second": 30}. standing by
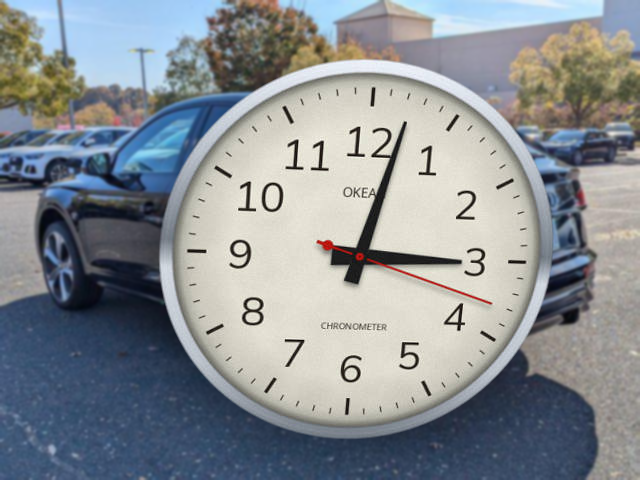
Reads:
{"hour": 3, "minute": 2, "second": 18}
